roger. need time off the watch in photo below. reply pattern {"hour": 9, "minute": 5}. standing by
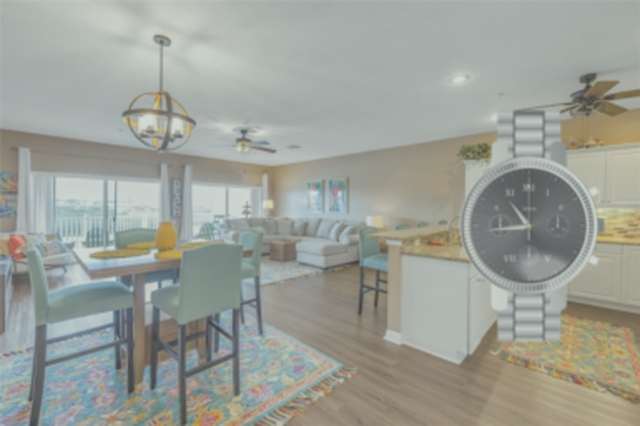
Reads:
{"hour": 10, "minute": 44}
